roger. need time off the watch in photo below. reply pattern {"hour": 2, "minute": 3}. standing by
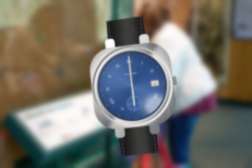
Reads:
{"hour": 6, "minute": 0}
